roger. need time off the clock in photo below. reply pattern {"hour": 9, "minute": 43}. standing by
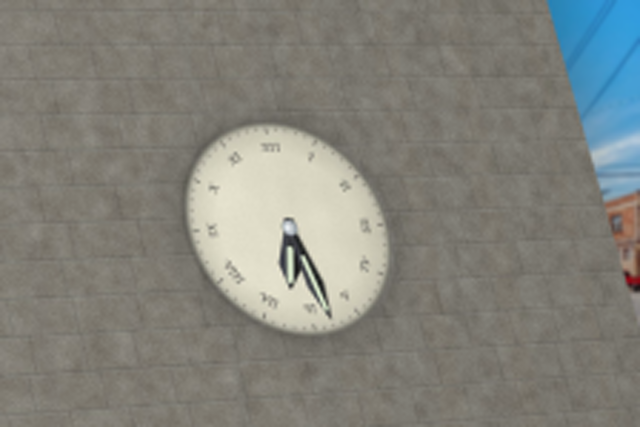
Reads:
{"hour": 6, "minute": 28}
